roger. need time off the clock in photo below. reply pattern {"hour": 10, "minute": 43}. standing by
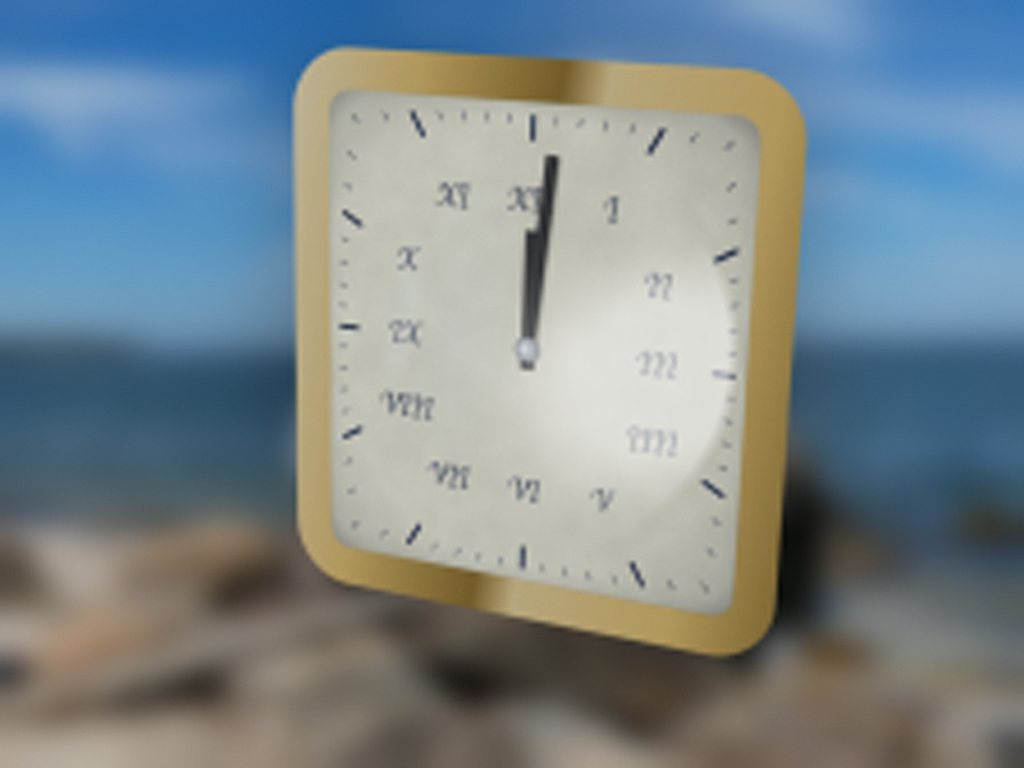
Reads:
{"hour": 12, "minute": 1}
